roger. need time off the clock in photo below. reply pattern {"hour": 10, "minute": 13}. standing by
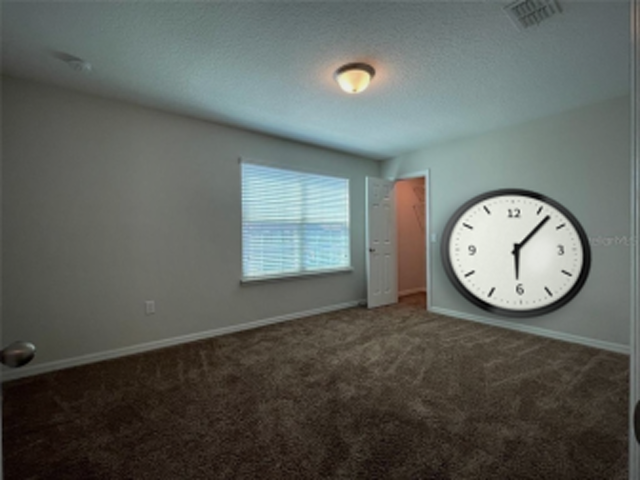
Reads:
{"hour": 6, "minute": 7}
